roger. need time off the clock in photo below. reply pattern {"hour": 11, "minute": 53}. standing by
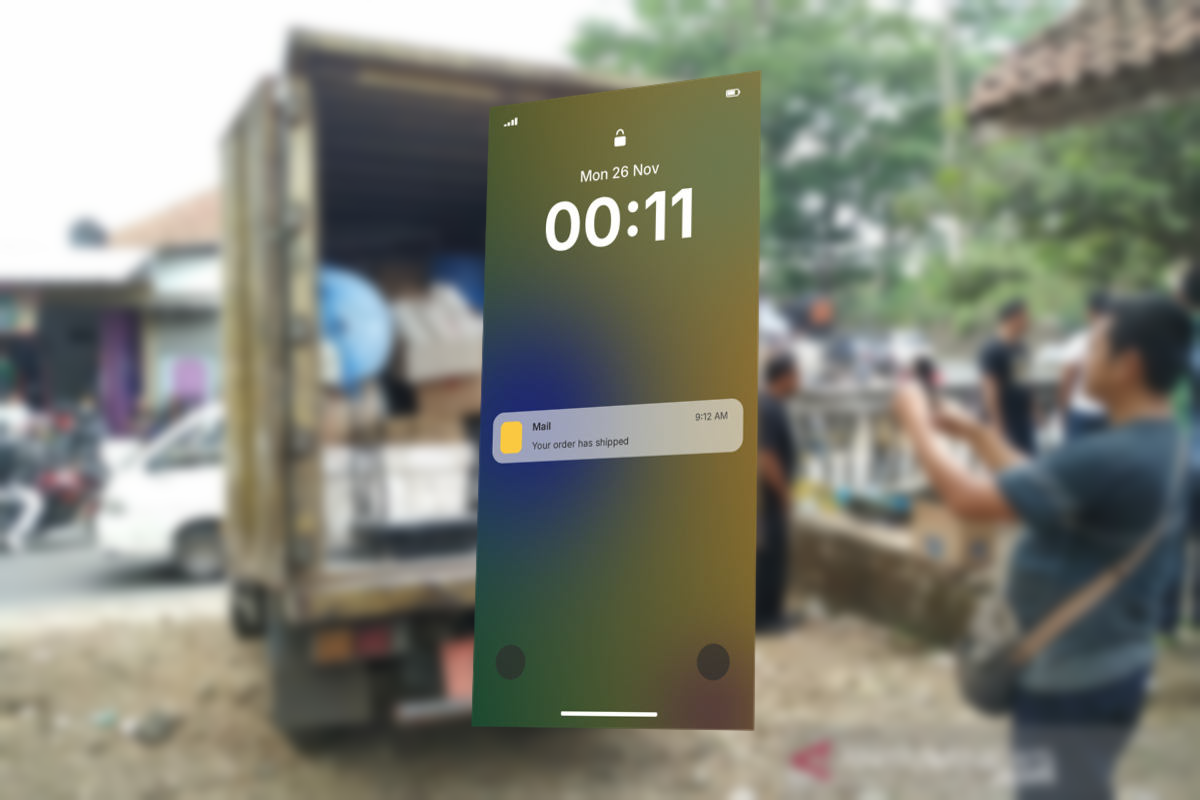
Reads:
{"hour": 0, "minute": 11}
